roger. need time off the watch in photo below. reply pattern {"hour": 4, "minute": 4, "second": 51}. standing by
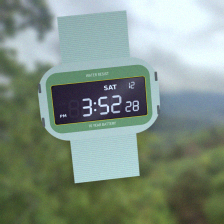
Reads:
{"hour": 3, "minute": 52, "second": 28}
